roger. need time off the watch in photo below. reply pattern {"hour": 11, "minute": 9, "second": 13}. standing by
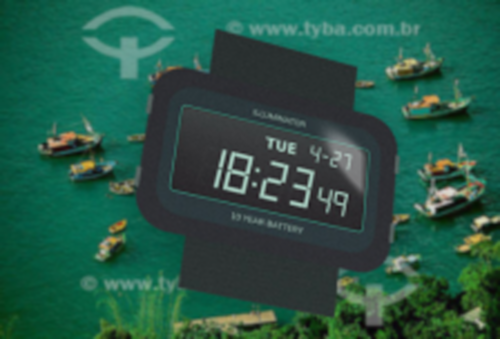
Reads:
{"hour": 18, "minute": 23, "second": 49}
